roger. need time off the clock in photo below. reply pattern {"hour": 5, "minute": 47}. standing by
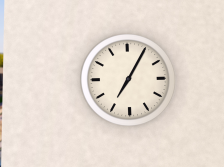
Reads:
{"hour": 7, "minute": 5}
